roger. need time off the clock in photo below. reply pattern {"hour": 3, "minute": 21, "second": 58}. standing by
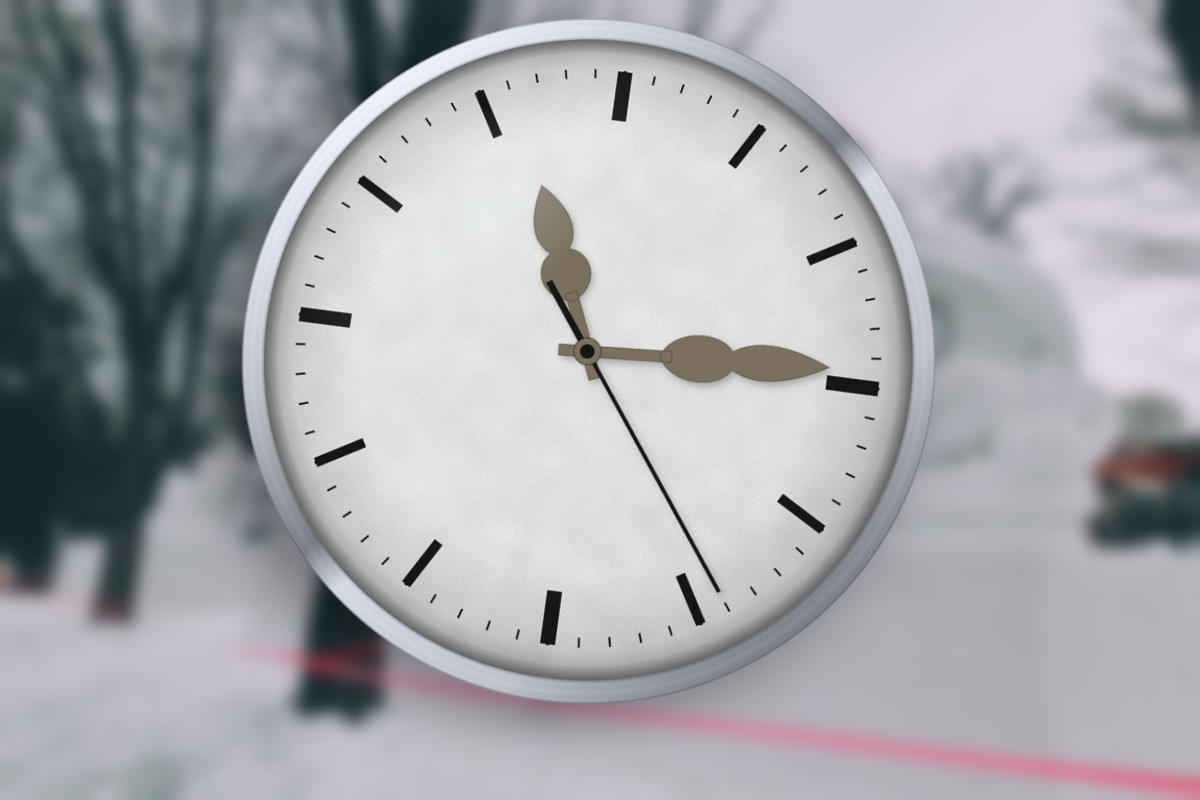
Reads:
{"hour": 11, "minute": 14, "second": 24}
